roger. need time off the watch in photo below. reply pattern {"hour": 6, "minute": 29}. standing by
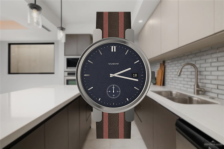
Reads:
{"hour": 2, "minute": 17}
